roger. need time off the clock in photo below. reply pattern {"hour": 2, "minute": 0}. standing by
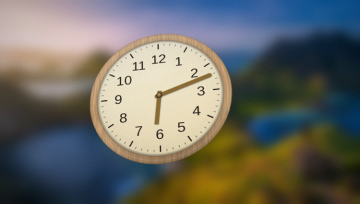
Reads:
{"hour": 6, "minute": 12}
